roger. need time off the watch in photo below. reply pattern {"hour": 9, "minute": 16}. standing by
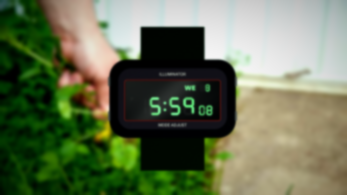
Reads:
{"hour": 5, "minute": 59}
